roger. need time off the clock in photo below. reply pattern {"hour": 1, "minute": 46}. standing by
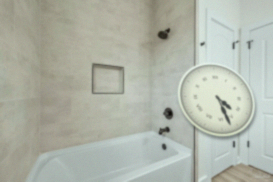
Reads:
{"hour": 4, "minute": 27}
